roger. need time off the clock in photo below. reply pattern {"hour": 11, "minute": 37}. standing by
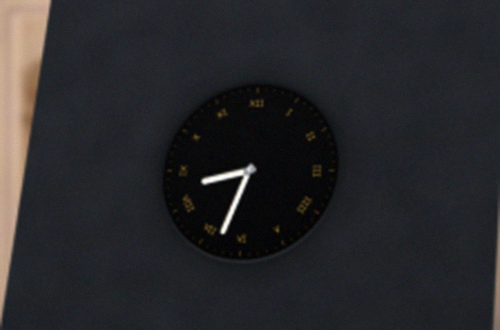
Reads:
{"hour": 8, "minute": 33}
